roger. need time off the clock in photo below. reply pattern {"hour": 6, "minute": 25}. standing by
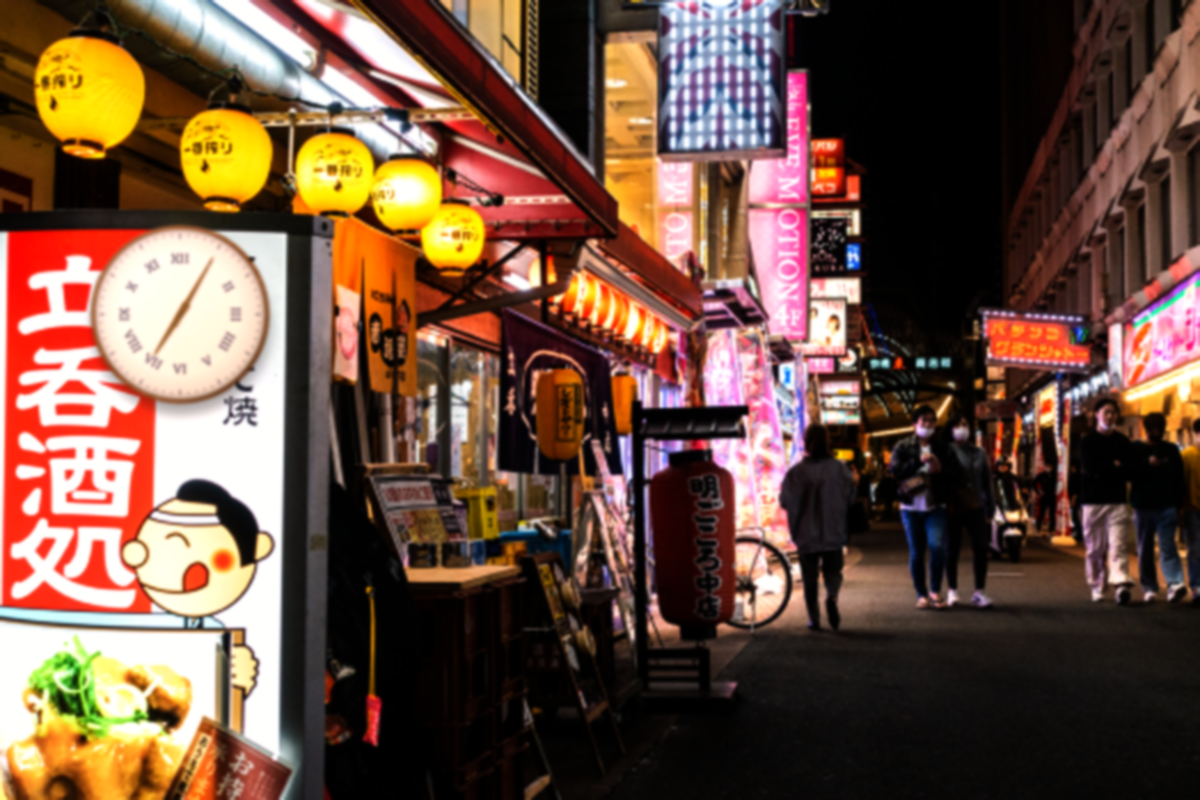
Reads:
{"hour": 7, "minute": 5}
